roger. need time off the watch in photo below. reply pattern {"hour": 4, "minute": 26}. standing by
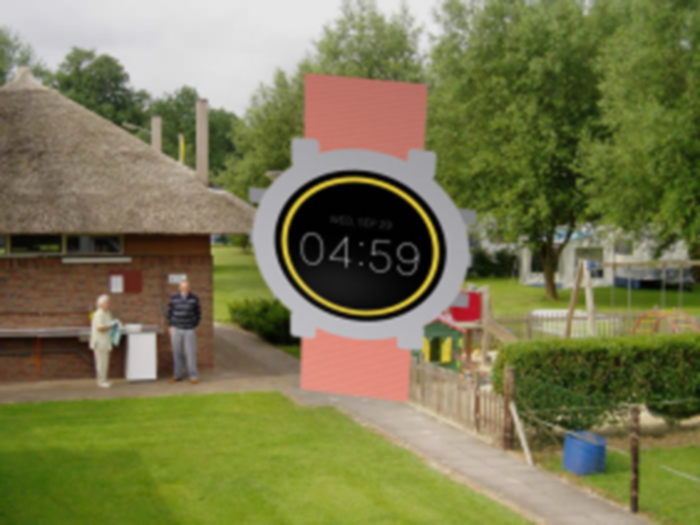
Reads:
{"hour": 4, "minute": 59}
